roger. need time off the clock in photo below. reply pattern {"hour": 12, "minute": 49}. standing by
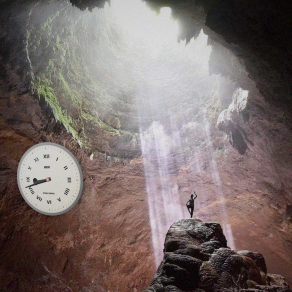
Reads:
{"hour": 8, "minute": 42}
